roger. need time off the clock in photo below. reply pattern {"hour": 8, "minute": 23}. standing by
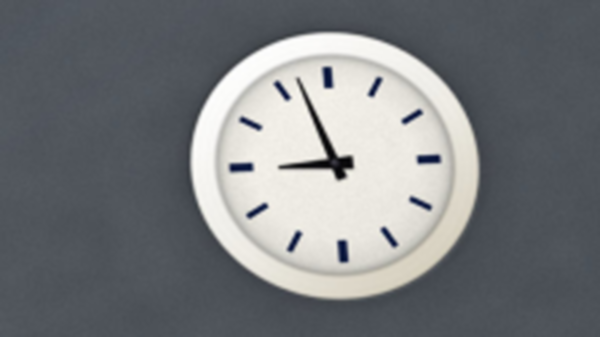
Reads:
{"hour": 8, "minute": 57}
